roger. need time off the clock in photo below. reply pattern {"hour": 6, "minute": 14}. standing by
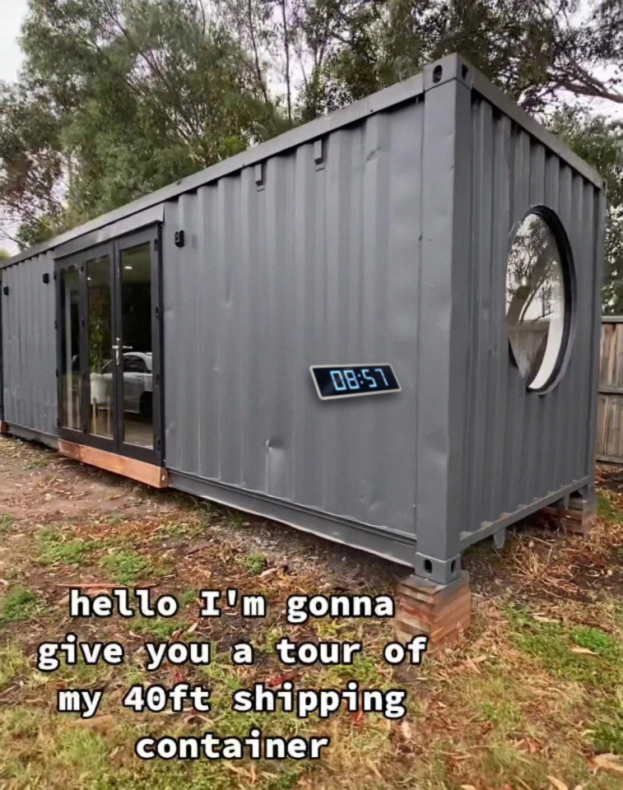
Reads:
{"hour": 8, "minute": 57}
